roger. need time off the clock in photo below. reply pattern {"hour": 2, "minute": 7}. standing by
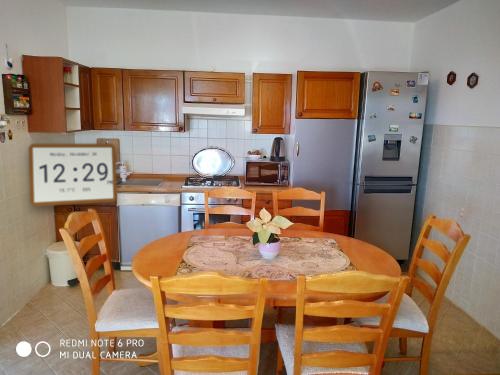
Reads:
{"hour": 12, "minute": 29}
